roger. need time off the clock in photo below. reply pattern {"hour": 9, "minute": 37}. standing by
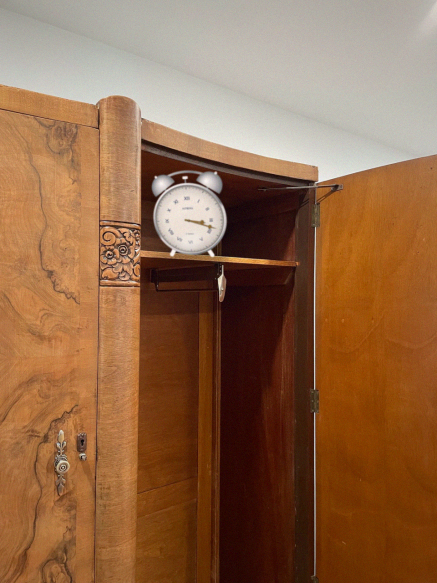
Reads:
{"hour": 3, "minute": 18}
